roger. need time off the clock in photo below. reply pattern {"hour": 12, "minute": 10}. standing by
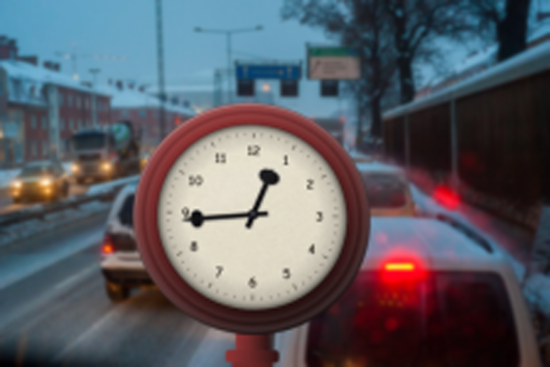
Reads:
{"hour": 12, "minute": 44}
